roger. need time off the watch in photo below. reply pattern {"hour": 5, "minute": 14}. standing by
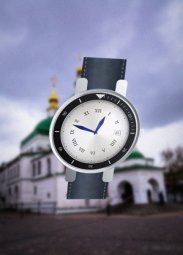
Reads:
{"hour": 12, "minute": 48}
